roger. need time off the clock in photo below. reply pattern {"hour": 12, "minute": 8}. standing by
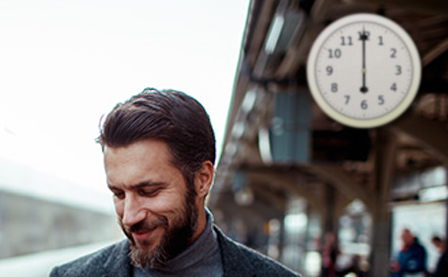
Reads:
{"hour": 6, "minute": 0}
